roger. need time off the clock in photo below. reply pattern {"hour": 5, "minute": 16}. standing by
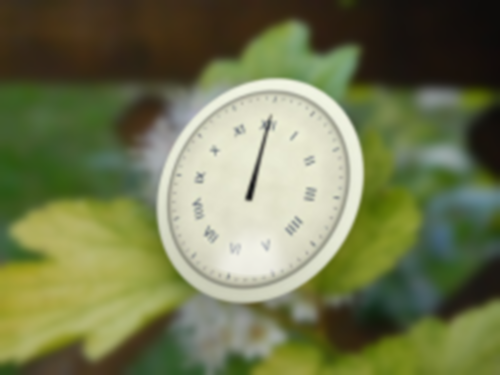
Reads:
{"hour": 12, "minute": 0}
